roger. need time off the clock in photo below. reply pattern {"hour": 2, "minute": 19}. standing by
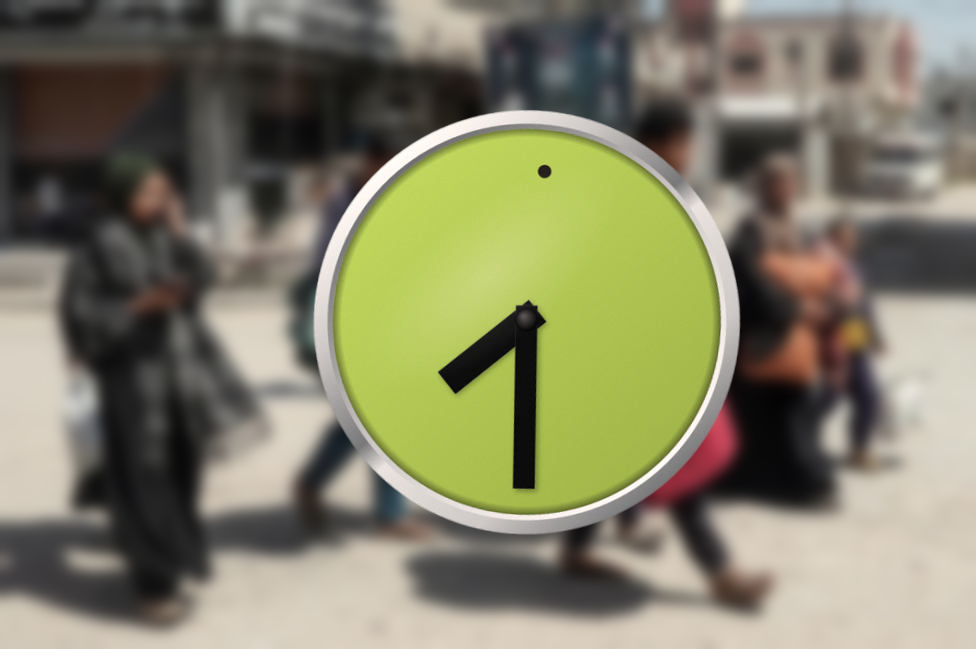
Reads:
{"hour": 7, "minute": 29}
